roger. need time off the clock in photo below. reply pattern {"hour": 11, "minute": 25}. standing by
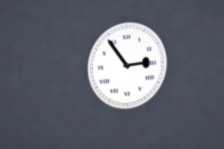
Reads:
{"hour": 2, "minute": 54}
